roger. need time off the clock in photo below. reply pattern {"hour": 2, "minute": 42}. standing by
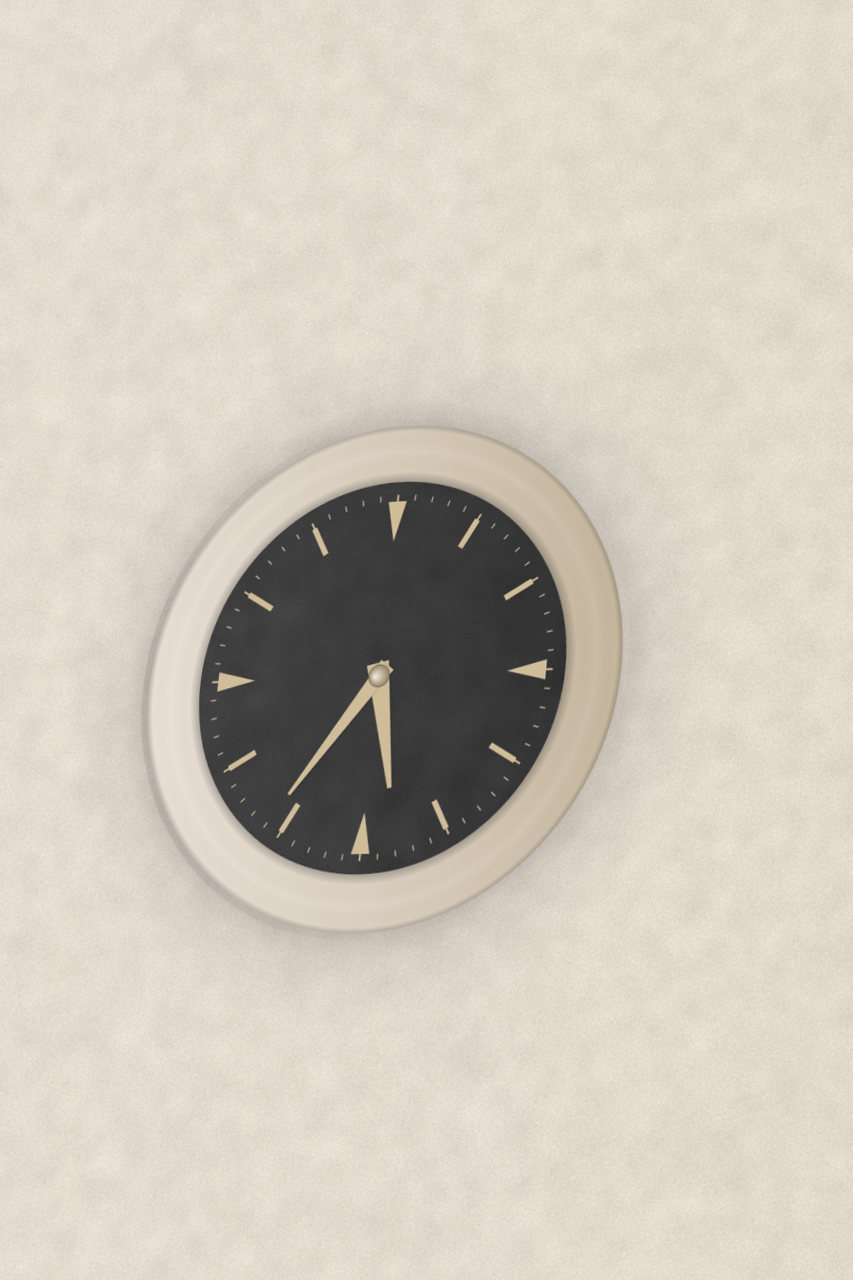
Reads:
{"hour": 5, "minute": 36}
